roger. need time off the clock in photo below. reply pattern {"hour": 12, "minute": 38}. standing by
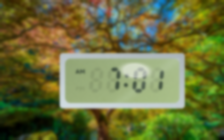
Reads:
{"hour": 7, "minute": 1}
